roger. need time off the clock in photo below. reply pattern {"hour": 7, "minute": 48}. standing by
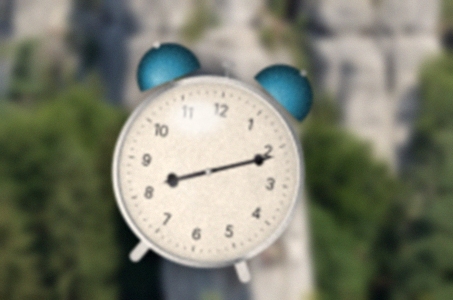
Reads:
{"hour": 8, "minute": 11}
